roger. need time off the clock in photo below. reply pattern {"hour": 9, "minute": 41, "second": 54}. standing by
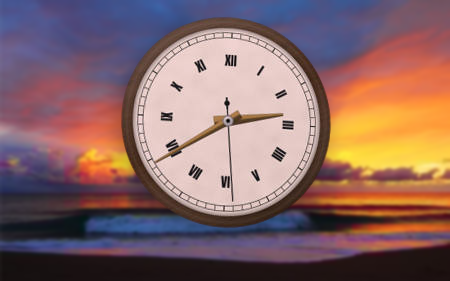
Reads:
{"hour": 2, "minute": 39, "second": 29}
